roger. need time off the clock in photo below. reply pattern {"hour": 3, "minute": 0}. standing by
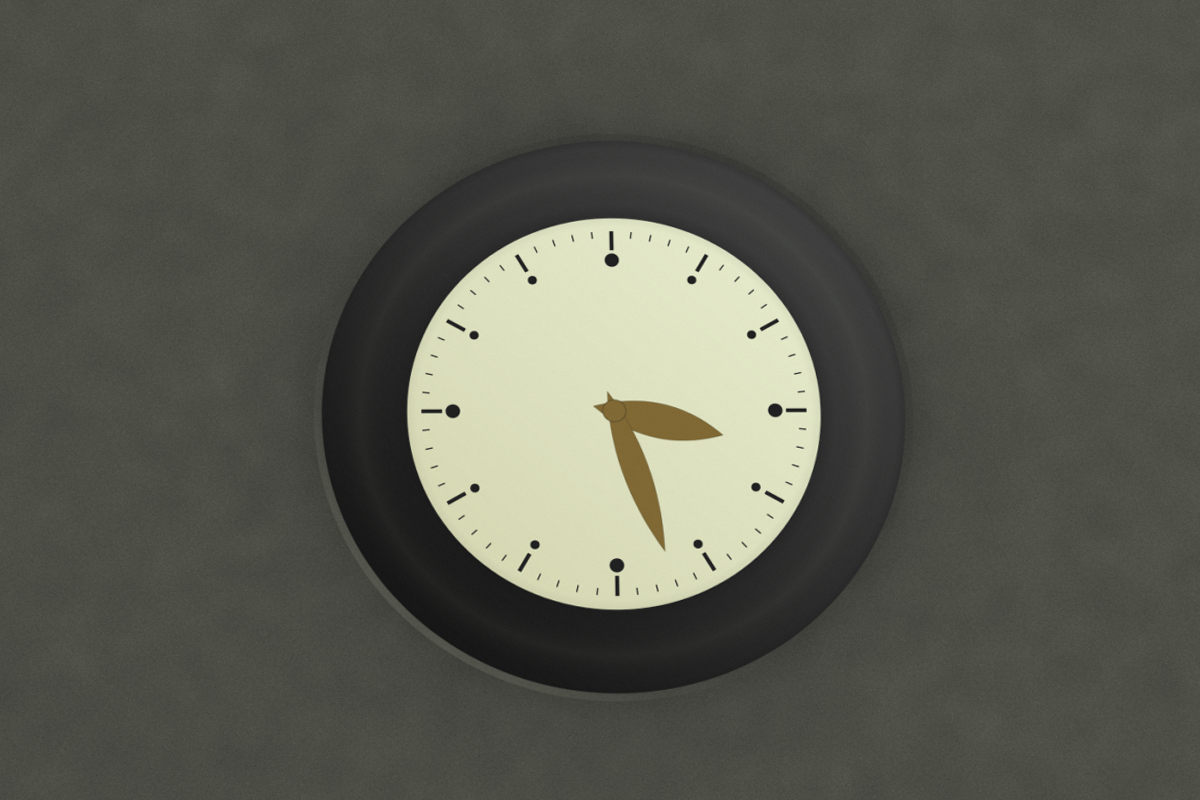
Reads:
{"hour": 3, "minute": 27}
